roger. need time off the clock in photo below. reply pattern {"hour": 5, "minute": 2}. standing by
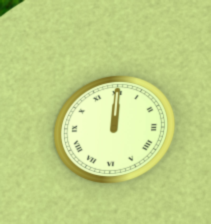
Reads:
{"hour": 12, "minute": 0}
